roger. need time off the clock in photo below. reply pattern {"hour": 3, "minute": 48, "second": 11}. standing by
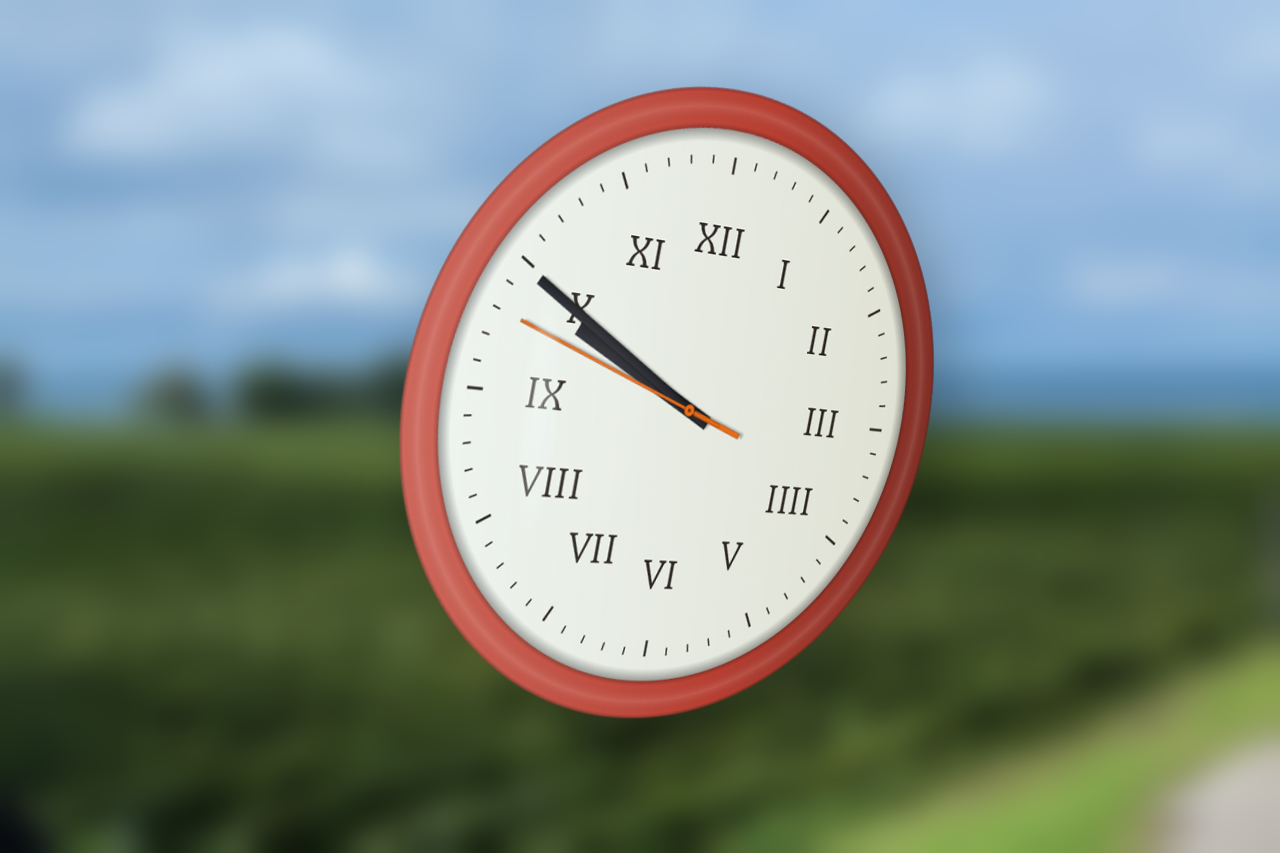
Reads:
{"hour": 9, "minute": 49, "second": 48}
